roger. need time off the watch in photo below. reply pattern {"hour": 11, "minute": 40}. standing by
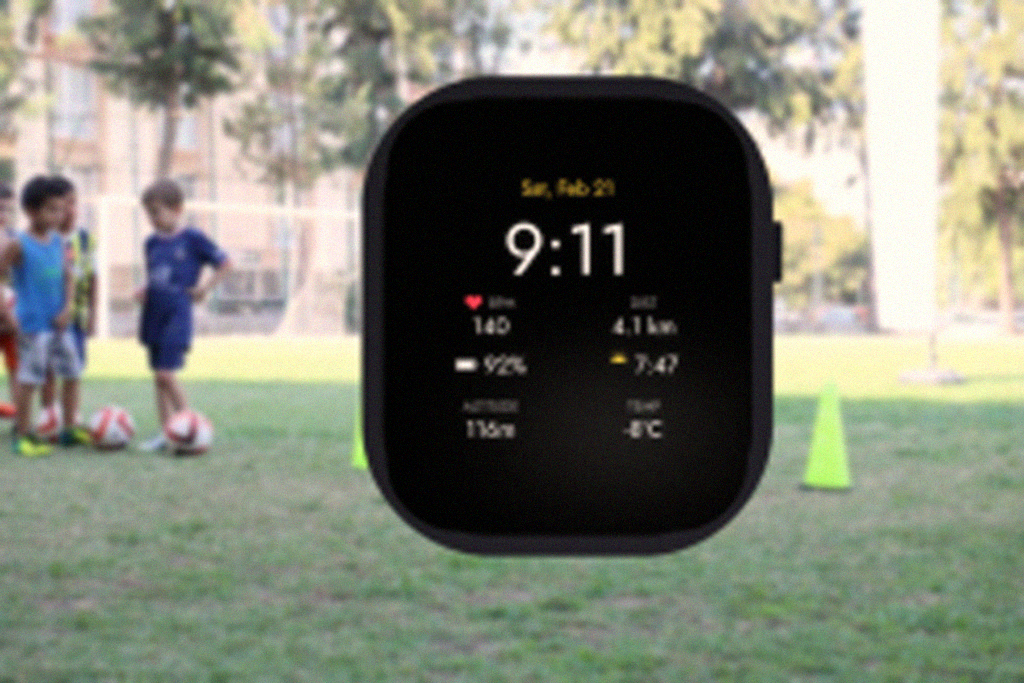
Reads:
{"hour": 9, "minute": 11}
